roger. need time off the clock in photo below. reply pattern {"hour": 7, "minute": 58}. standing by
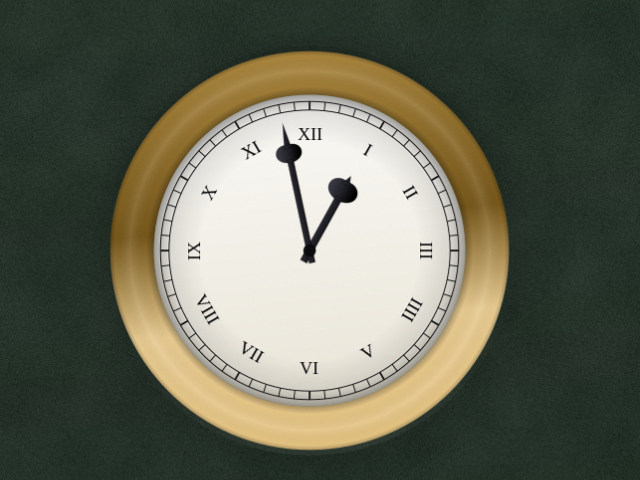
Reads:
{"hour": 12, "minute": 58}
